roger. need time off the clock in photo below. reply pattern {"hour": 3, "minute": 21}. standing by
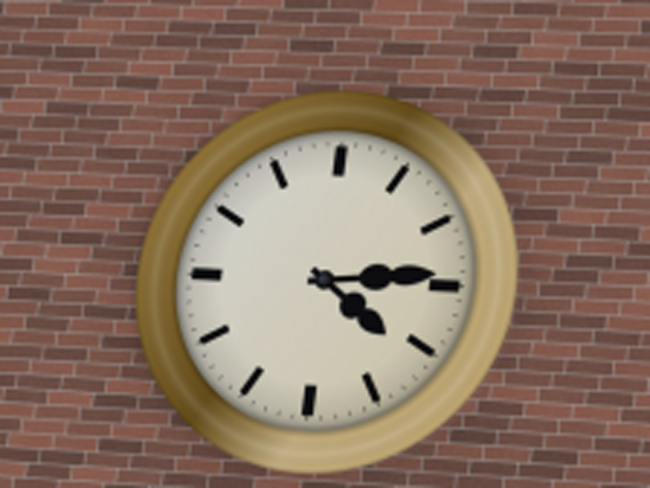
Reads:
{"hour": 4, "minute": 14}
